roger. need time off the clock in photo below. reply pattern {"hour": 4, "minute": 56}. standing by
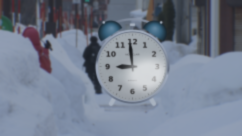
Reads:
{"hour": 8, "minute": 59}
